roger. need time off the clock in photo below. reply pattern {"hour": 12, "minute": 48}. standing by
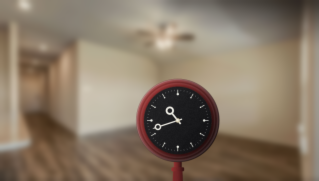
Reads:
{"hour": 10, "minute": 42}
